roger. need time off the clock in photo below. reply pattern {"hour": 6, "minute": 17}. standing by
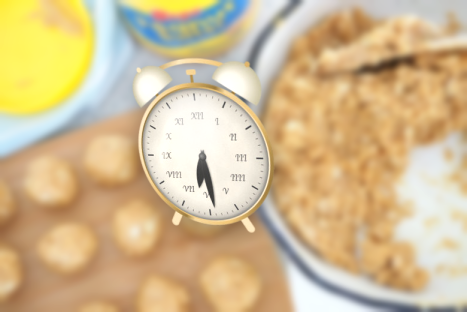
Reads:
{"hour": 6, "minute": 29}
